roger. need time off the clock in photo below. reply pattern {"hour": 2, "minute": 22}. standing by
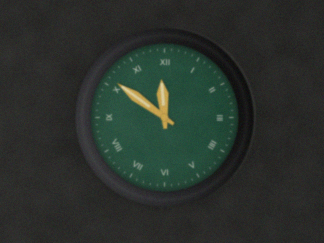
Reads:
{"hour": 11, "minute": 51}
